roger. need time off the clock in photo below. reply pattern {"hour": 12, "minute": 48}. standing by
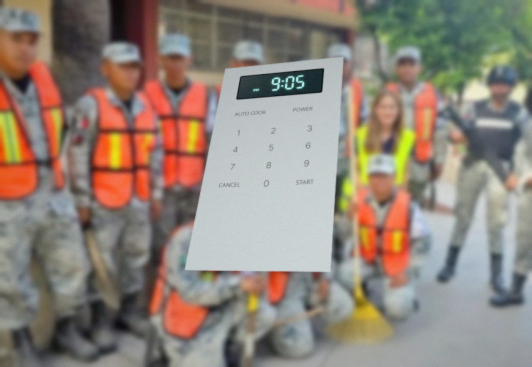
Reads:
{"hour": 9, "minute": 5}
